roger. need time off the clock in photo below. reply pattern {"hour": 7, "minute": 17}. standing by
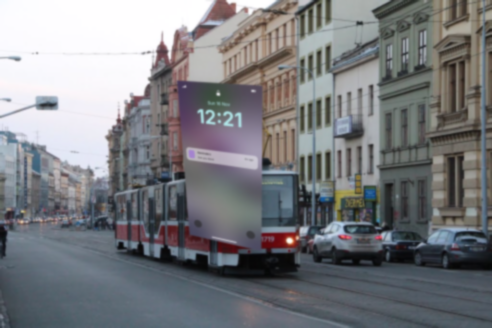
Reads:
{"hour": 12, "minute": 21}
